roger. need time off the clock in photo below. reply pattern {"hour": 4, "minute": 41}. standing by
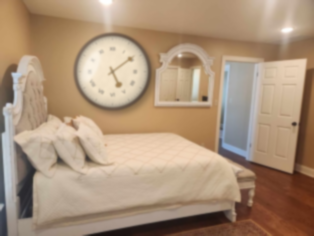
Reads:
{"hour": 5, "minute": 9}
